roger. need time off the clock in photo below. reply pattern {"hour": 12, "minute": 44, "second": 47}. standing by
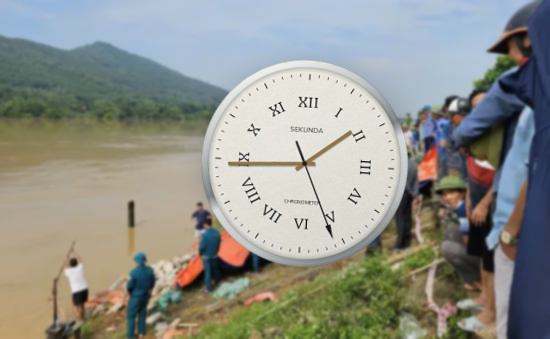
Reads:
{"hour": 1, "minute": 44, "second": 26}
